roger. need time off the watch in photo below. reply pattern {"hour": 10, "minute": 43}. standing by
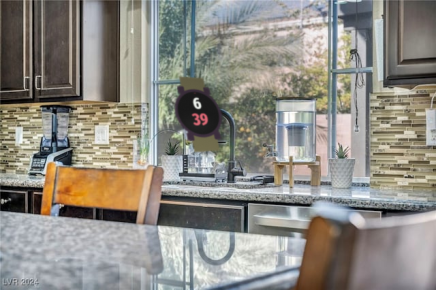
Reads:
{"hour": 6, "minute": 39}
